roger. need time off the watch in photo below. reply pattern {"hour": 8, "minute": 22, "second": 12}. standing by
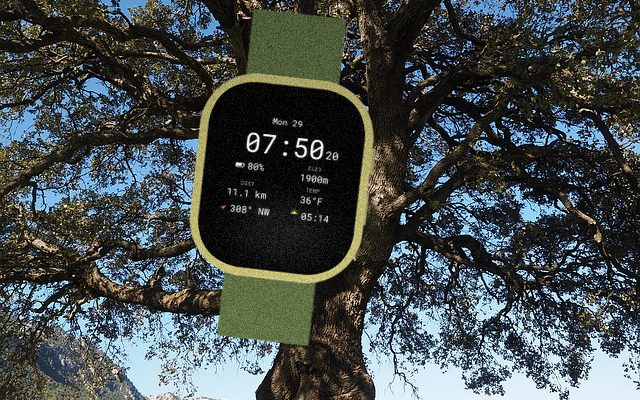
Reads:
{"hour": 7, "minute": 50, "second": 20}
